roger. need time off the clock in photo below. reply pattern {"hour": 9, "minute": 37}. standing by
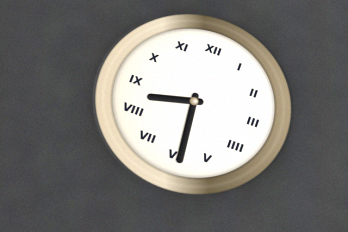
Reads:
{"hour": 8, "minute": 29}
